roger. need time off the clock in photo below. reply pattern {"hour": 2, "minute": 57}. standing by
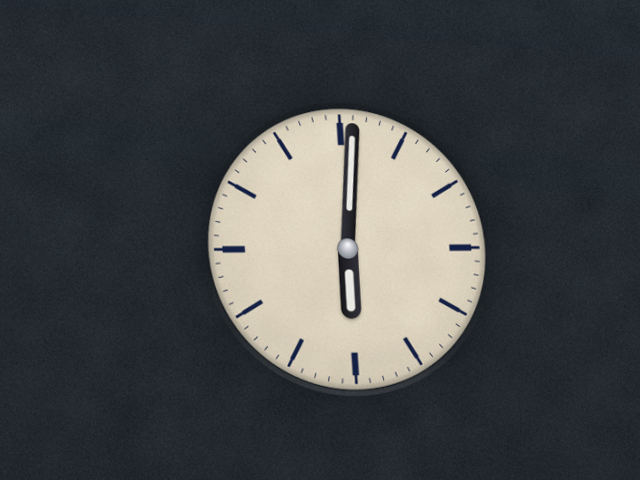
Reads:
{"hour": 6, "minute": 1}
